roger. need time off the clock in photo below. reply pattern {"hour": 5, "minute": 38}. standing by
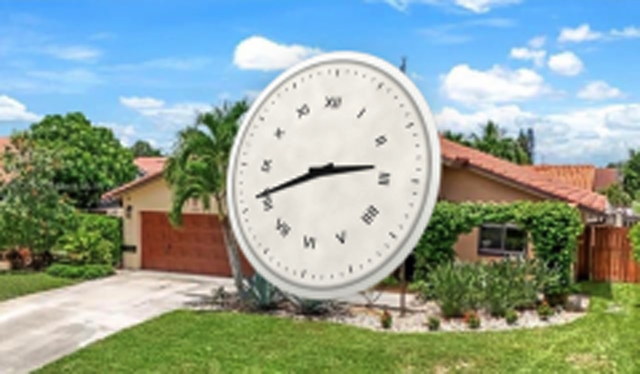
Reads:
{"hour": 2, "minute": 41}
